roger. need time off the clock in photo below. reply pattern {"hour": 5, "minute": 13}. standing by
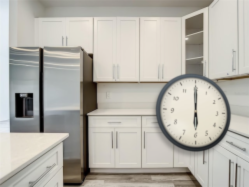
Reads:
{"hour": 6, "minute": 0}
